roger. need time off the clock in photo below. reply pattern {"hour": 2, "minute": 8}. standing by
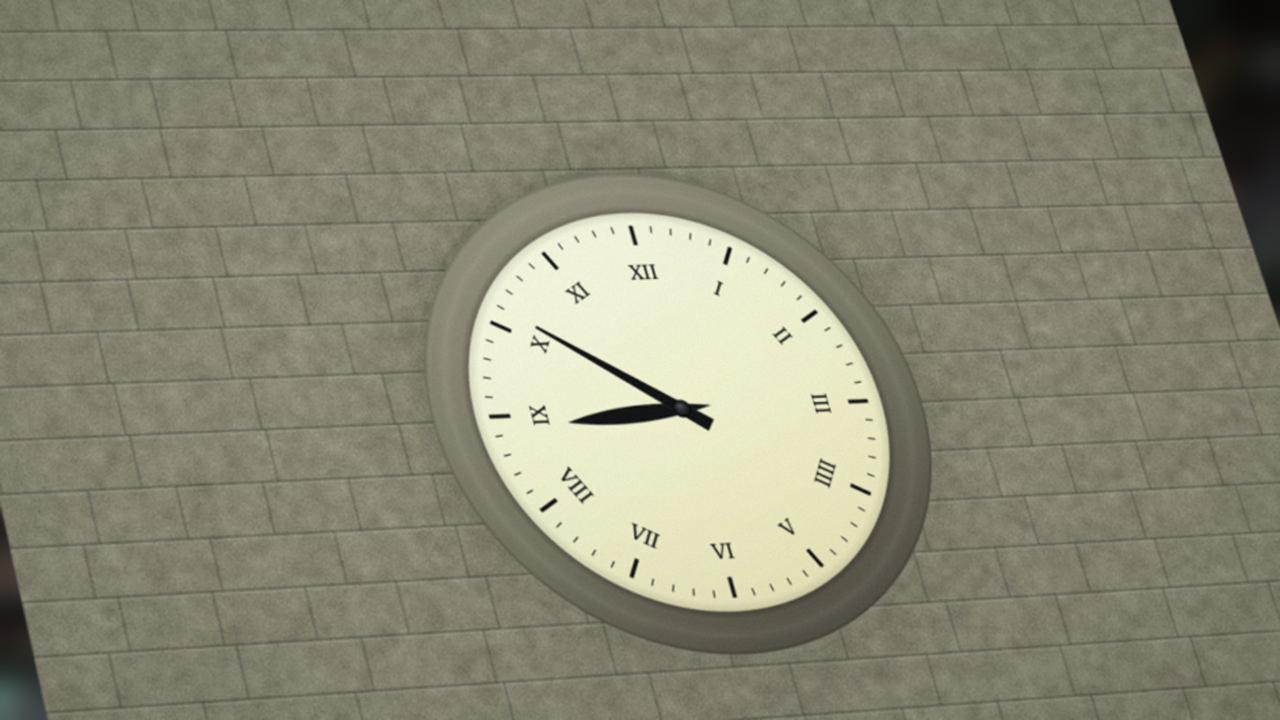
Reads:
{"hour": 8, "minute": 51}
